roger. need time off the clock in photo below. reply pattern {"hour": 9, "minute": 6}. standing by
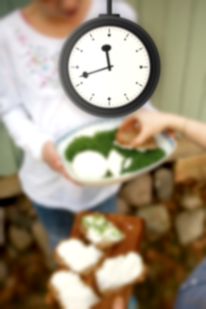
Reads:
{"hour": 11, "minute": 42}
